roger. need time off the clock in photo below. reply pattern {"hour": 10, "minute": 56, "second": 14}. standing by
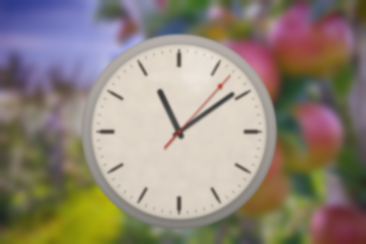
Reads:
{"hour": 11, "minute": 9, "second": 7}
